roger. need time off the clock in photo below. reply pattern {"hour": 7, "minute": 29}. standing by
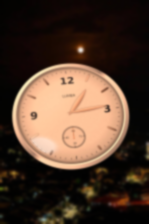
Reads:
{"hour": 1, "minute": 14}
